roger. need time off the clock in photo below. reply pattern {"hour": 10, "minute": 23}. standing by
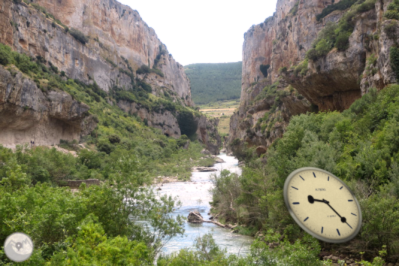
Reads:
{"hour": 9, "minute": 25}
